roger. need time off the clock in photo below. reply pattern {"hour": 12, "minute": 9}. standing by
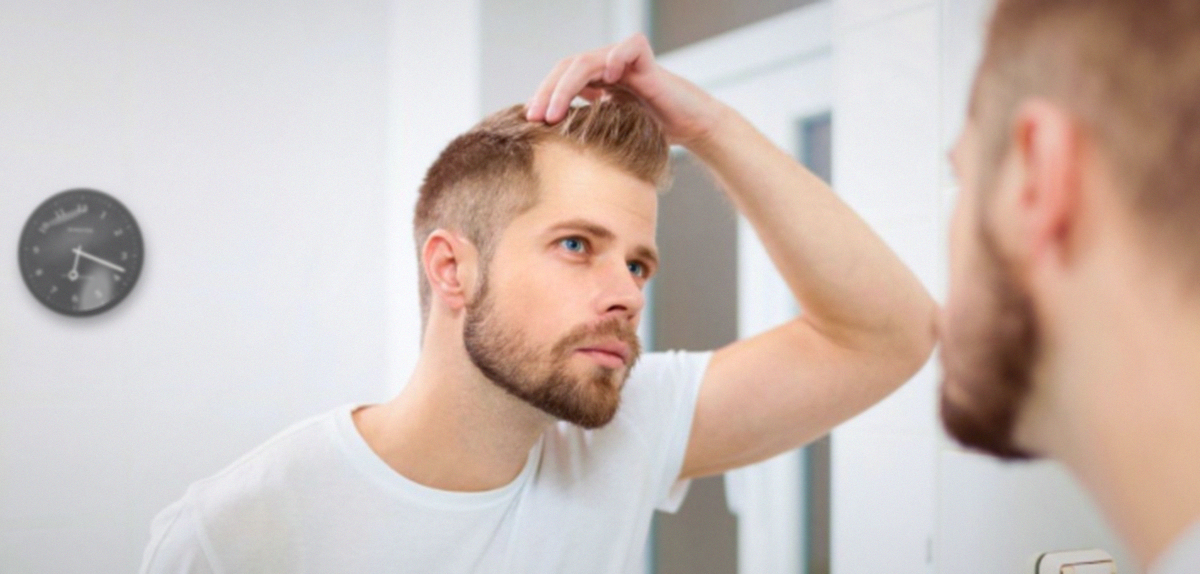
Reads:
{"hour": 6, "minute": 18}
